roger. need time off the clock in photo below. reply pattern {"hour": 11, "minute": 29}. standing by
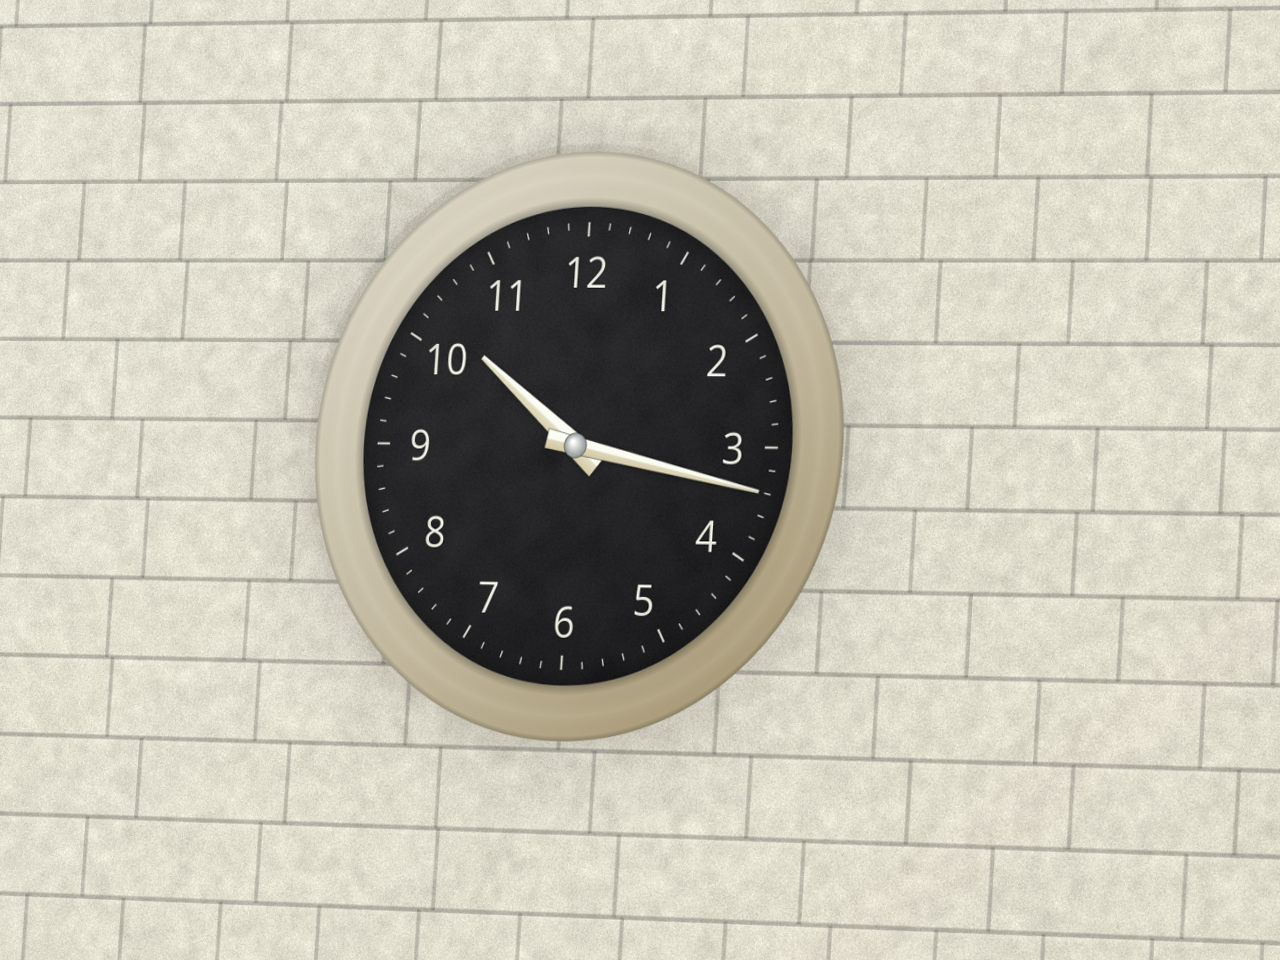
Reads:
{"hour": 10, "minute": 17}
